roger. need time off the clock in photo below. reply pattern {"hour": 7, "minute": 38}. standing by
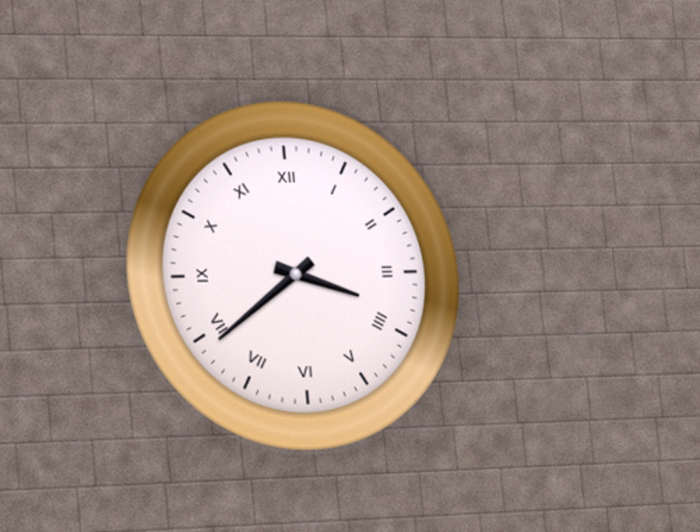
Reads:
{"hour": 3, "minute": 39}
